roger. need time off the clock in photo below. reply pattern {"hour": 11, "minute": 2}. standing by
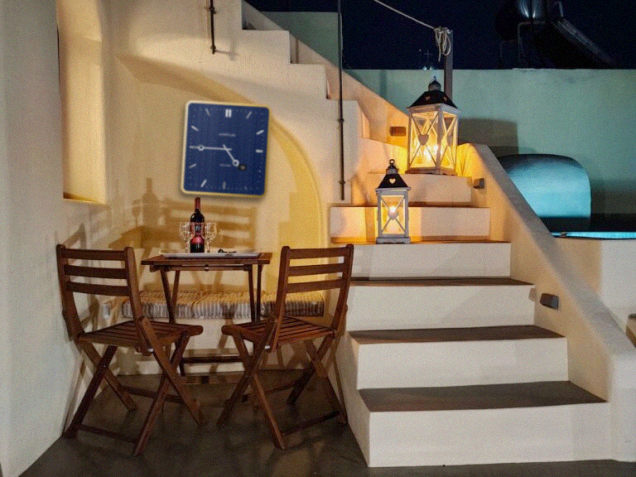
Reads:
{"hour": 4, "minute": 45}
